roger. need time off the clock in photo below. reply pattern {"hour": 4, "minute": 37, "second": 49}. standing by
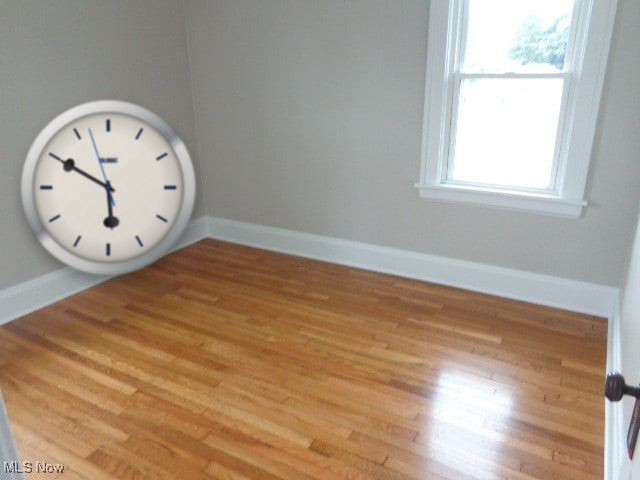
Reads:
{"hour": 5, "minute": 49, "second": 57}
